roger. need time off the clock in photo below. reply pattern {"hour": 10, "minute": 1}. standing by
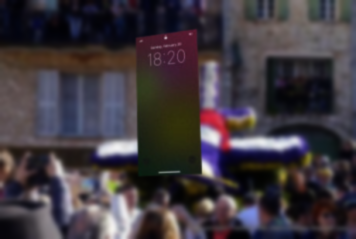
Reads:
{"hour": 18, "minute": 20}
